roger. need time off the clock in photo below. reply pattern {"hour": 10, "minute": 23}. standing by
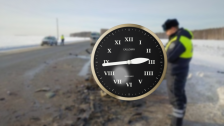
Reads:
{"hour": 2, "minute": 44}
